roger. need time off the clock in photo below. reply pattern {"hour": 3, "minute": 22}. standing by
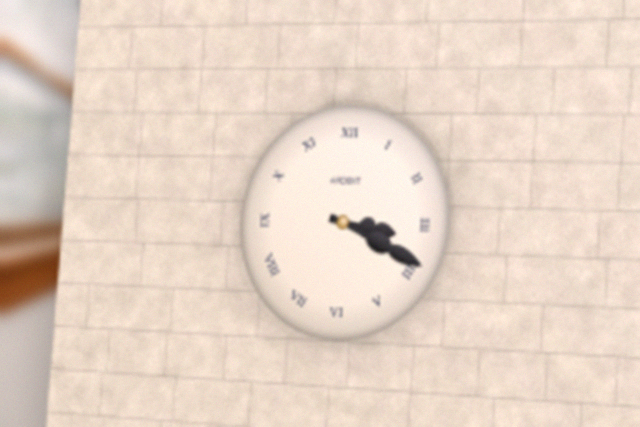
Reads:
{"hour": 3, "minute": 19}
